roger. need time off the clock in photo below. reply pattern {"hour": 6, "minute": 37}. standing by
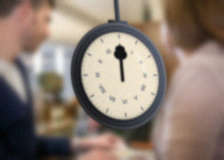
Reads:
{"hour": 12, "minute": 0}
